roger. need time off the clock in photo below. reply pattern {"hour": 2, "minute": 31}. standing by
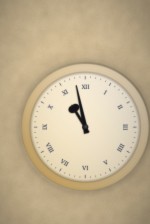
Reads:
{"hour": 10, "minute": 58}
